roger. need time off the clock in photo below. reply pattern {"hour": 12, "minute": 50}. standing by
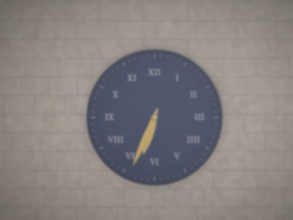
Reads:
{"hour": 6, "minute": 34}
